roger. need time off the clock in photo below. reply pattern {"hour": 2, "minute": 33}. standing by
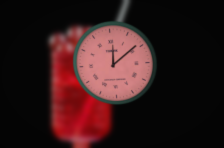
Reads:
{"hour": 12, "minute": 9}
